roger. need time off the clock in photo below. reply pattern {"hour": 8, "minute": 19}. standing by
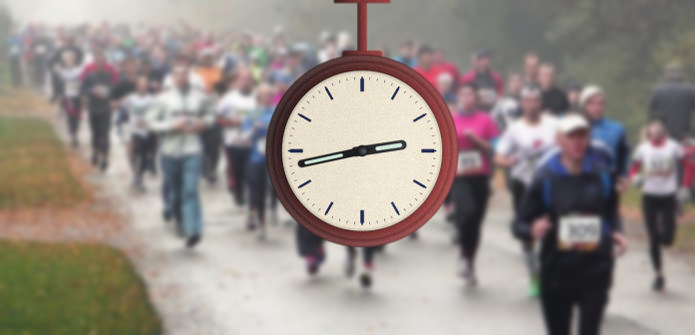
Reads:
{"hour": 2, "minute": 43}
